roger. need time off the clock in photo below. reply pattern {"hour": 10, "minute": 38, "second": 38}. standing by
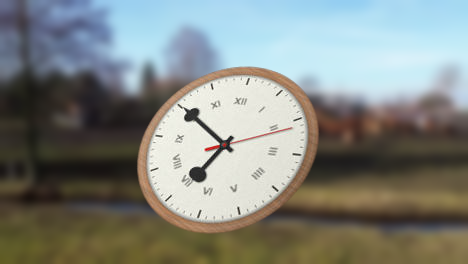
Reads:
{"hour": 6, "minute": 50, "second": 11}
